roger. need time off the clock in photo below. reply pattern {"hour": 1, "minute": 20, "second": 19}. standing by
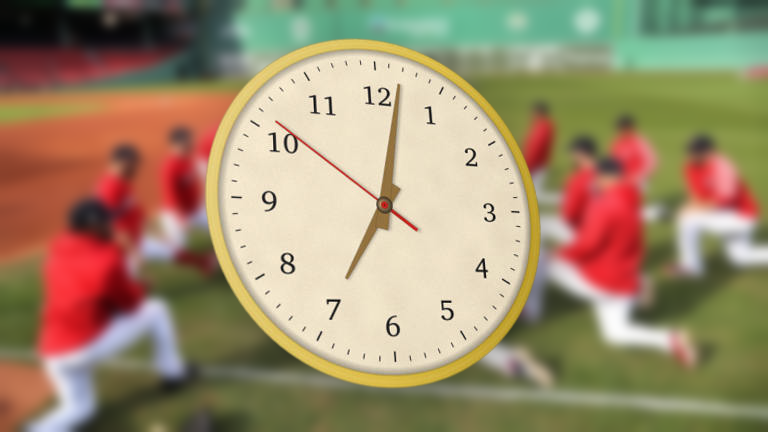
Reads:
{"hour": 7, "minute": 1, "second": 51}
